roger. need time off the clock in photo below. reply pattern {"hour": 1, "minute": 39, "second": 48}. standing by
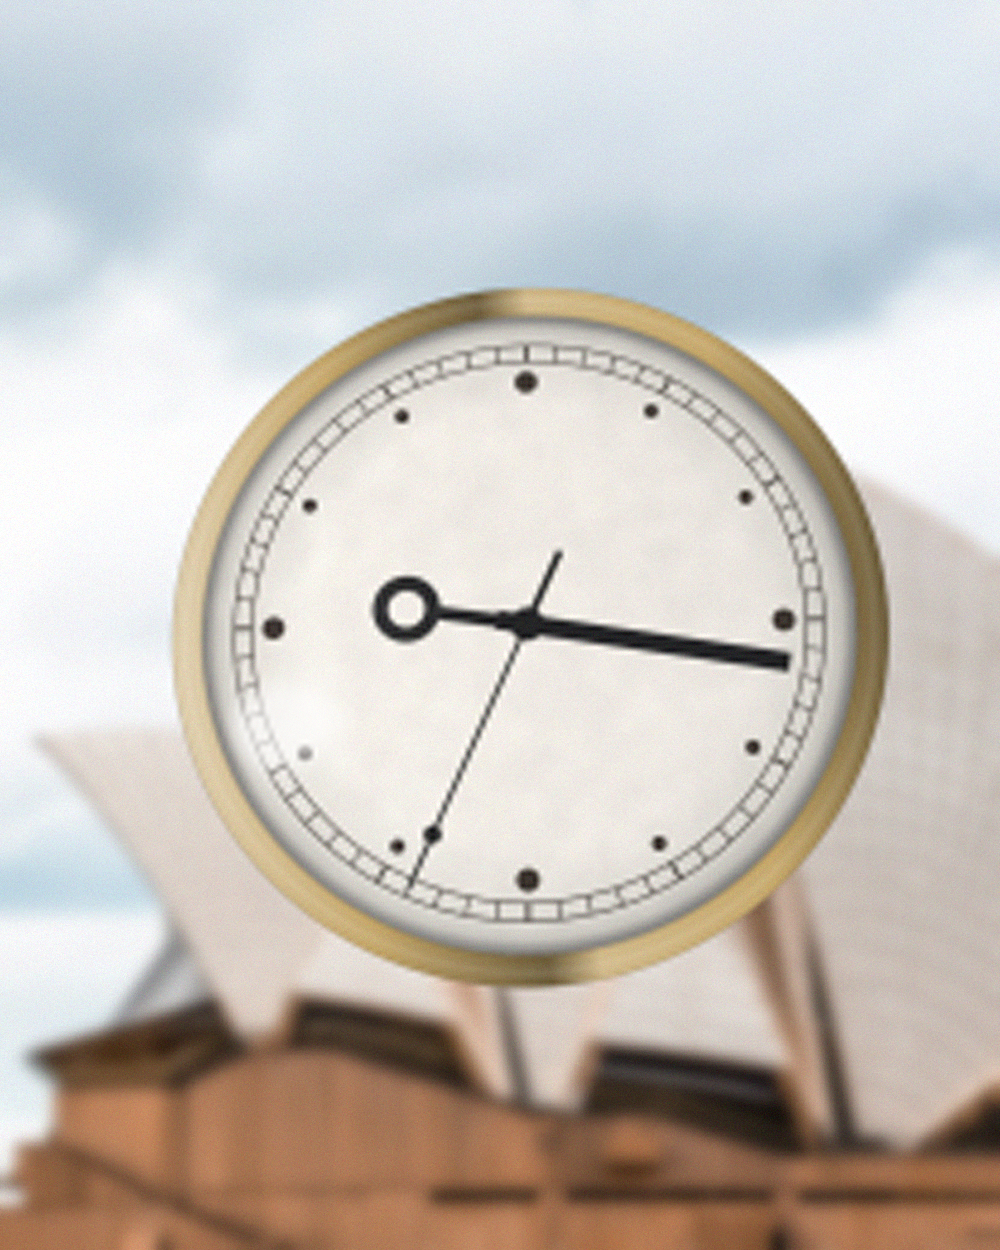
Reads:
{"hour": 9, "minute": 16, "second": 34}
